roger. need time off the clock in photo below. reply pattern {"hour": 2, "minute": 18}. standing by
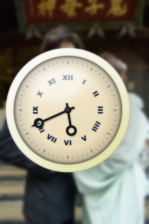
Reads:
{"hour": 5, "minute": 41}
